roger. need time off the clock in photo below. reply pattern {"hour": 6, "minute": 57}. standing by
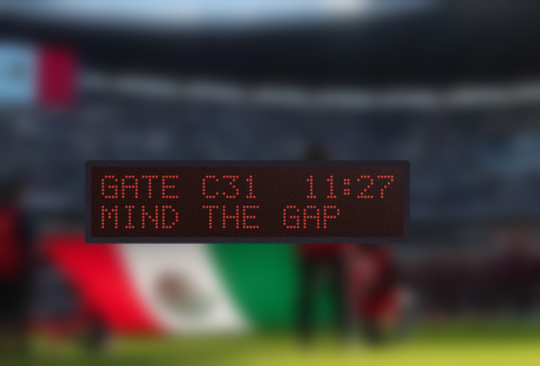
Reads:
{"hour": 11, "minute": 27}
